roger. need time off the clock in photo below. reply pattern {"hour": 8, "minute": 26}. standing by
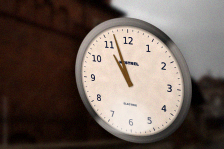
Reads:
{"hour": 10, "minute": 57}
